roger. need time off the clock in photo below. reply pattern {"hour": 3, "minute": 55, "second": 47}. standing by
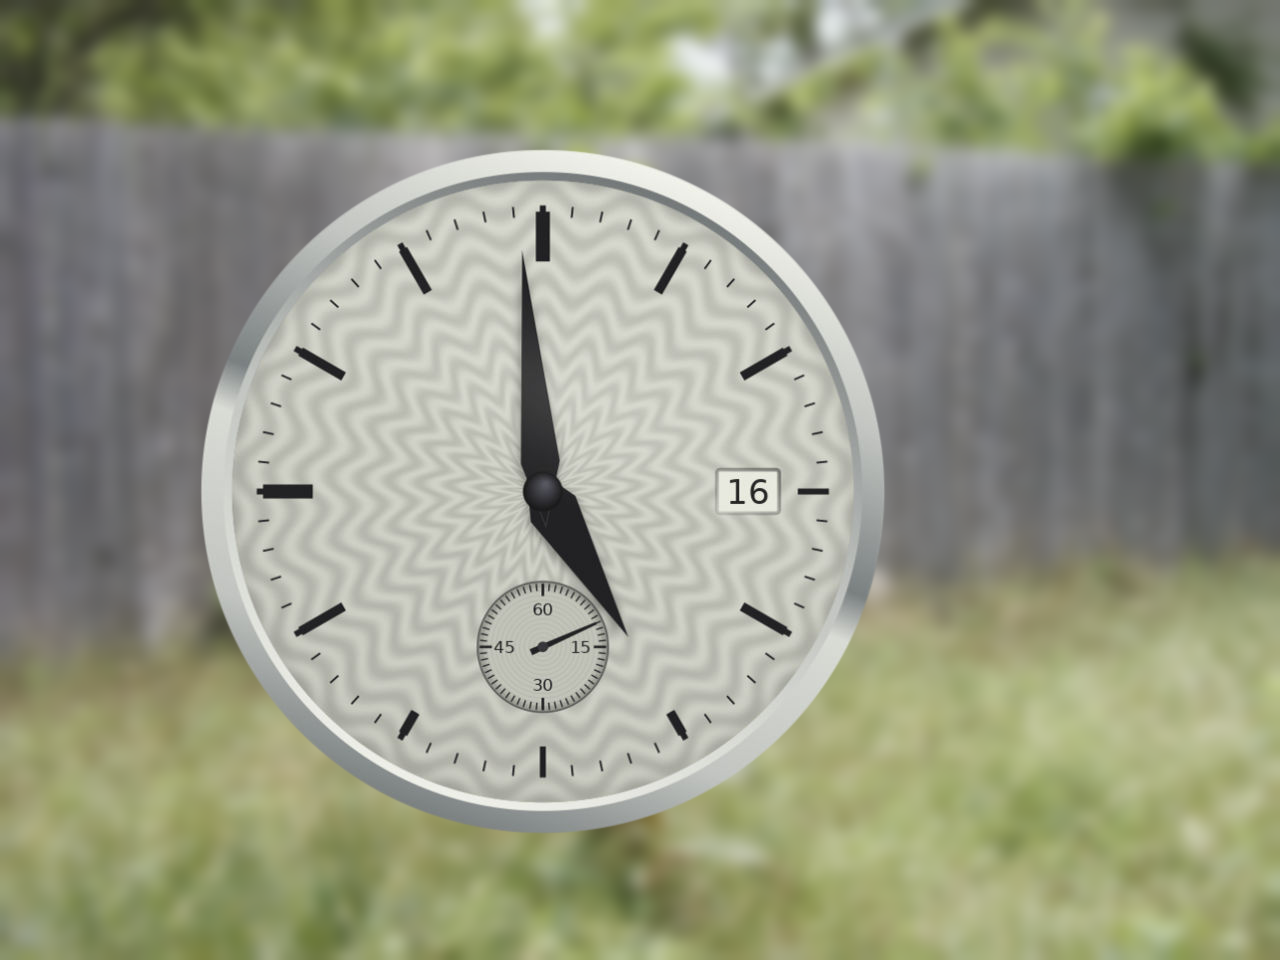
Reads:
{"hour": 4, "minute": 59, "second": 11}
